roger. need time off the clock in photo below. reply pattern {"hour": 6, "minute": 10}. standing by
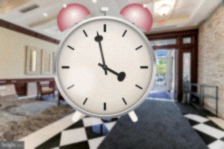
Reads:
{"hour": 3, "minute": 58}
